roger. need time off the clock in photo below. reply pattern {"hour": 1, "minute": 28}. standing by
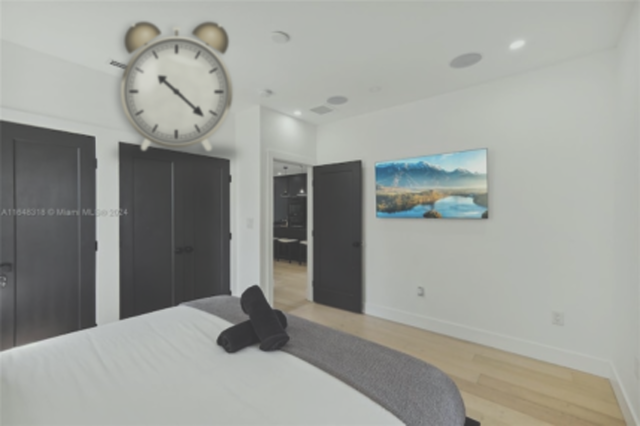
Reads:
{"hour": 10, "minute": 22}
